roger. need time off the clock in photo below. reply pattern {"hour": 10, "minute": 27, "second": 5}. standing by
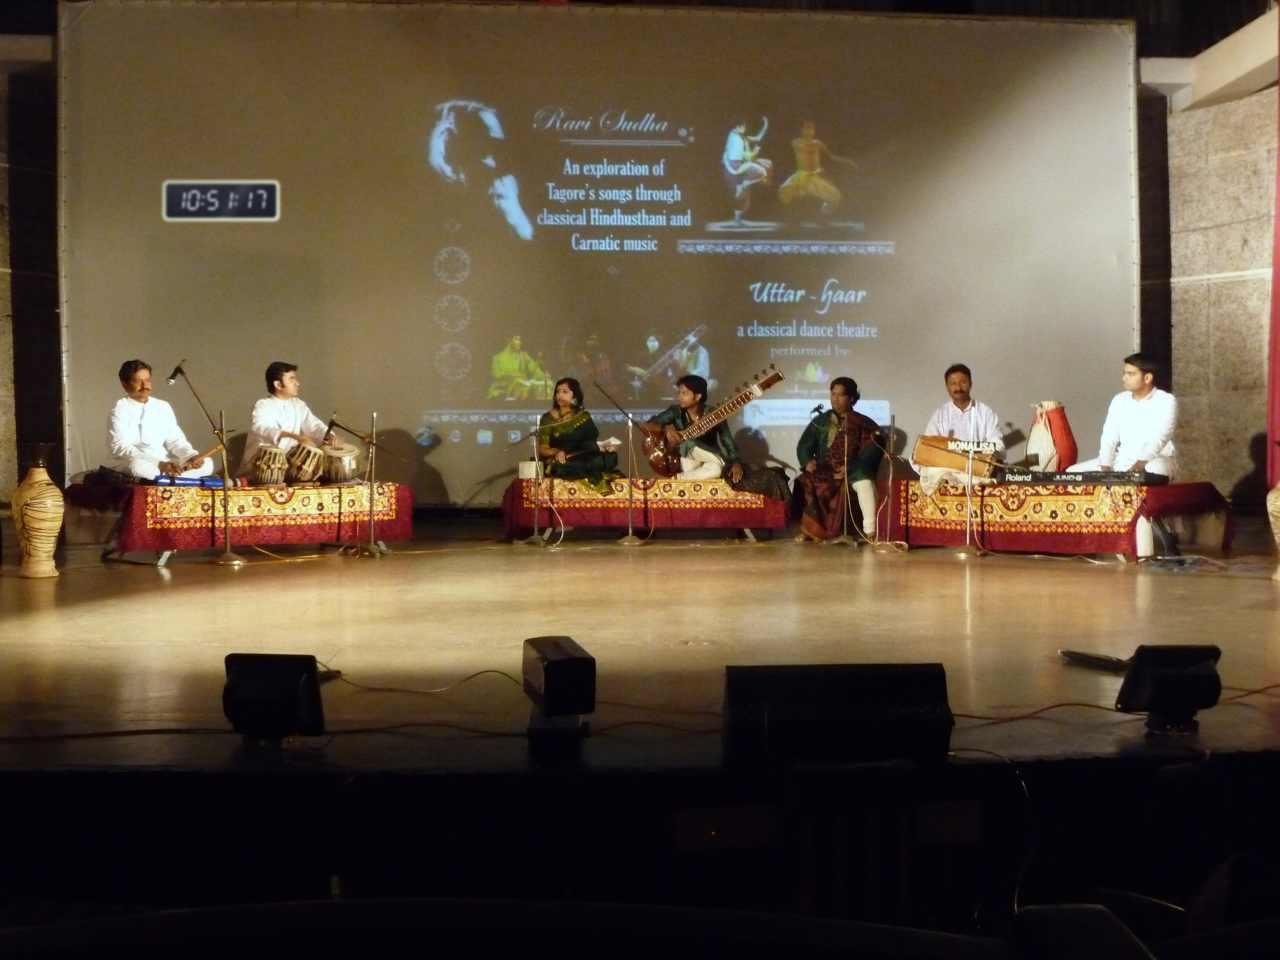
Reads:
{"hour": 10, "minute": 51, "second": 17}
